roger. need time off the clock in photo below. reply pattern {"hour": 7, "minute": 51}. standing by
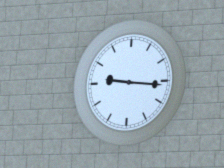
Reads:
{"hour": 9, "minute": 16}
